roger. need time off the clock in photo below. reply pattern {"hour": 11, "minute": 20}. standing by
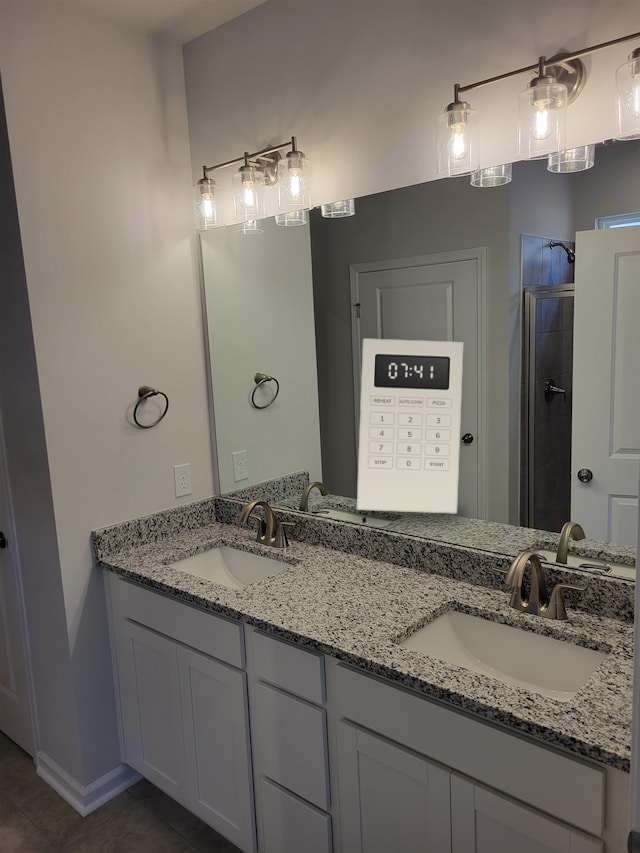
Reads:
{"hour": 7, "minute": 41}
